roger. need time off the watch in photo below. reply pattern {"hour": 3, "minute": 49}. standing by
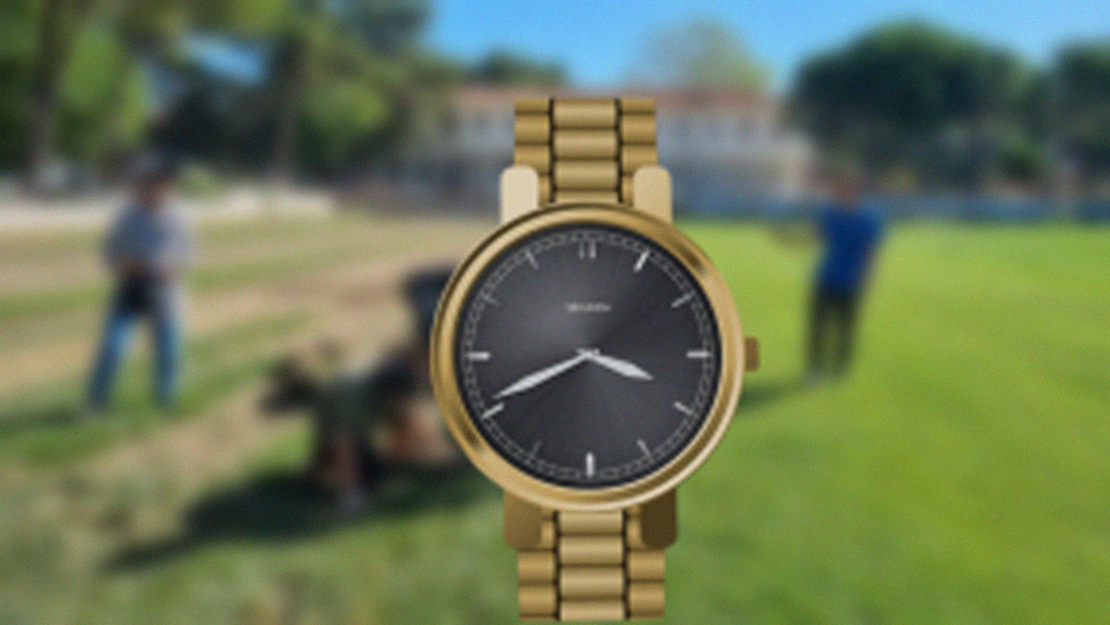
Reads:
{"hour": 3, "minute": 41}
